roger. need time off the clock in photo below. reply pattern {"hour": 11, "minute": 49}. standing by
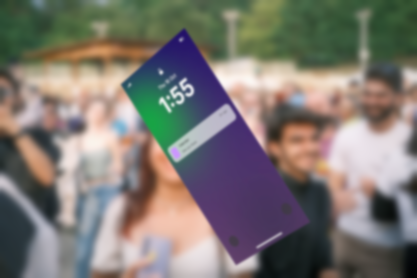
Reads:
{"hour": 1, "minute": 55}
